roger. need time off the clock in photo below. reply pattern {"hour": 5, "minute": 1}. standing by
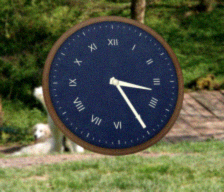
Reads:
{"hour": 3, "minute": 25}
